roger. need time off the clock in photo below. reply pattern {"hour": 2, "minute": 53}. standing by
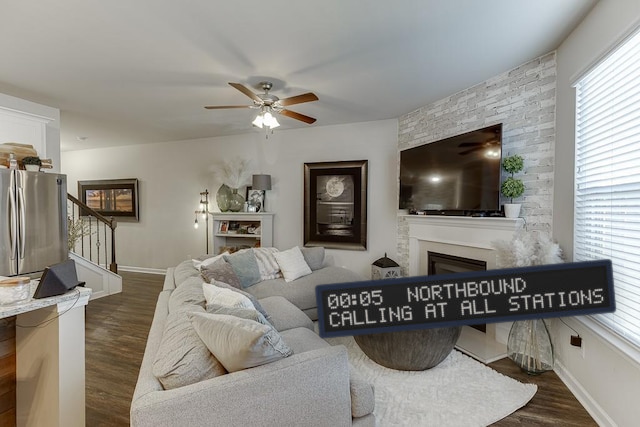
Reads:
{"hour": 0, "minute": 5}
